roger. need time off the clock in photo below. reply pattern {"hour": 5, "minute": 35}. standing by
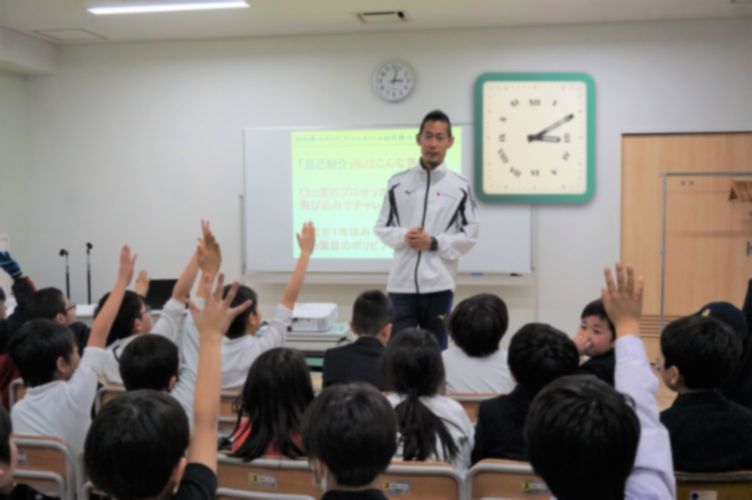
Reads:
{"hour": 3, "minute": 10}
